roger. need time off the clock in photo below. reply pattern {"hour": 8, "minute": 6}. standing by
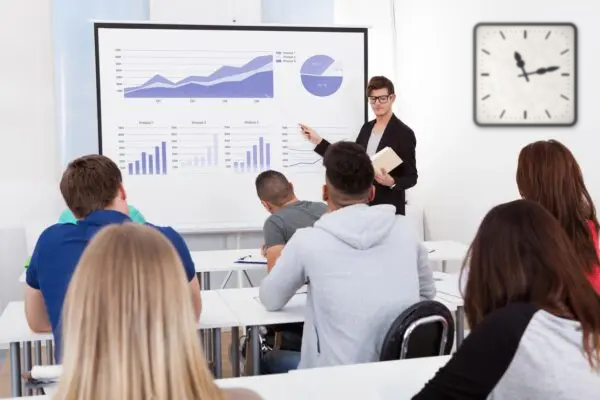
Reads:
{"hour": 11, "minute": 13}
